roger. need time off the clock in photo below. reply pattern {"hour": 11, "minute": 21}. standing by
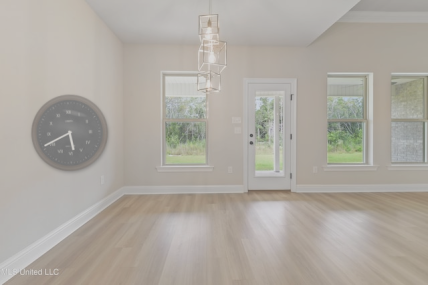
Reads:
{"hour": 5, "minute": 41}
